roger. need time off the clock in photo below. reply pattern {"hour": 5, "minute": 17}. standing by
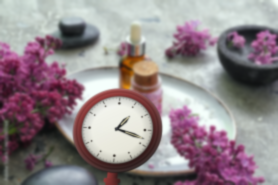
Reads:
{"hour": 1, "minute": 18}
